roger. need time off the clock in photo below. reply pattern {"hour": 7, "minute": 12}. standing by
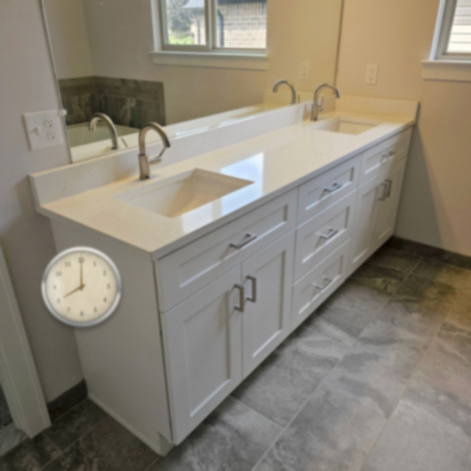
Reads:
{"hour": 8, "minute": 0}
